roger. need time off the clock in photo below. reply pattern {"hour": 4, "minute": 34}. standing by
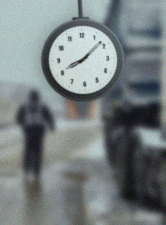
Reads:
{"hour": 8, "minute": 8}
